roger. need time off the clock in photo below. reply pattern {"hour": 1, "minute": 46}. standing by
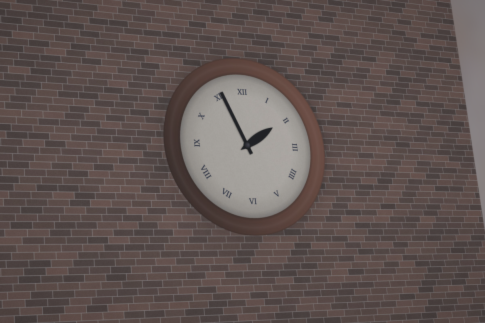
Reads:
{"hour": 1, "minute": 56}
